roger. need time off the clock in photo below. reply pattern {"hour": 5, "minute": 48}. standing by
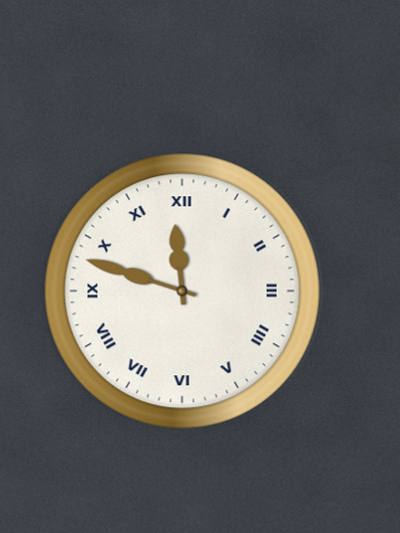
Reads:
{"hour": 11, "minute": 48}
